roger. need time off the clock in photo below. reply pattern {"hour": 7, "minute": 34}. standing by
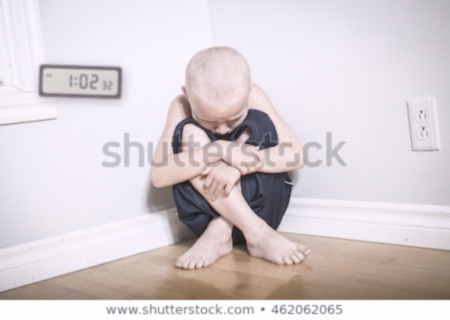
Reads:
{"hour": 1, "minute": 2}
